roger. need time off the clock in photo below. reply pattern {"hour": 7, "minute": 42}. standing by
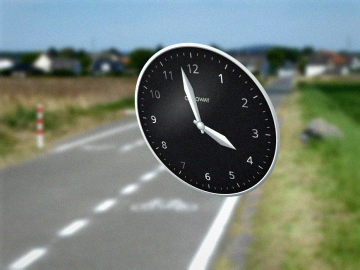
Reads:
{"hour": 3, "minute": 58}
